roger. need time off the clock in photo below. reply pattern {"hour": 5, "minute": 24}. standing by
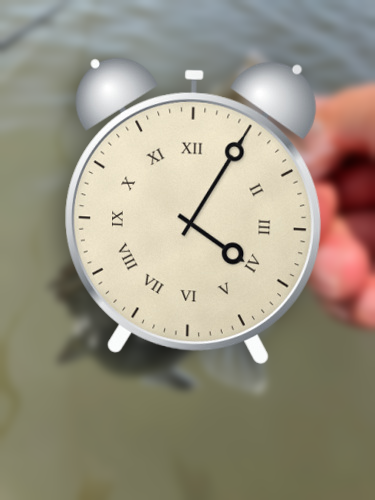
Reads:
{"hour": 4, "minute": 5}
